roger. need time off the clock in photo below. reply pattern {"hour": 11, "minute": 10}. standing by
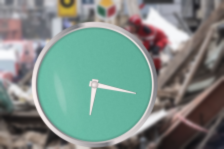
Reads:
{"hour": 6, "minute": 17}
